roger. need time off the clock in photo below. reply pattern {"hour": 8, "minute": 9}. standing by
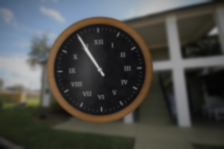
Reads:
{"hour": 10, "minute": 55}
